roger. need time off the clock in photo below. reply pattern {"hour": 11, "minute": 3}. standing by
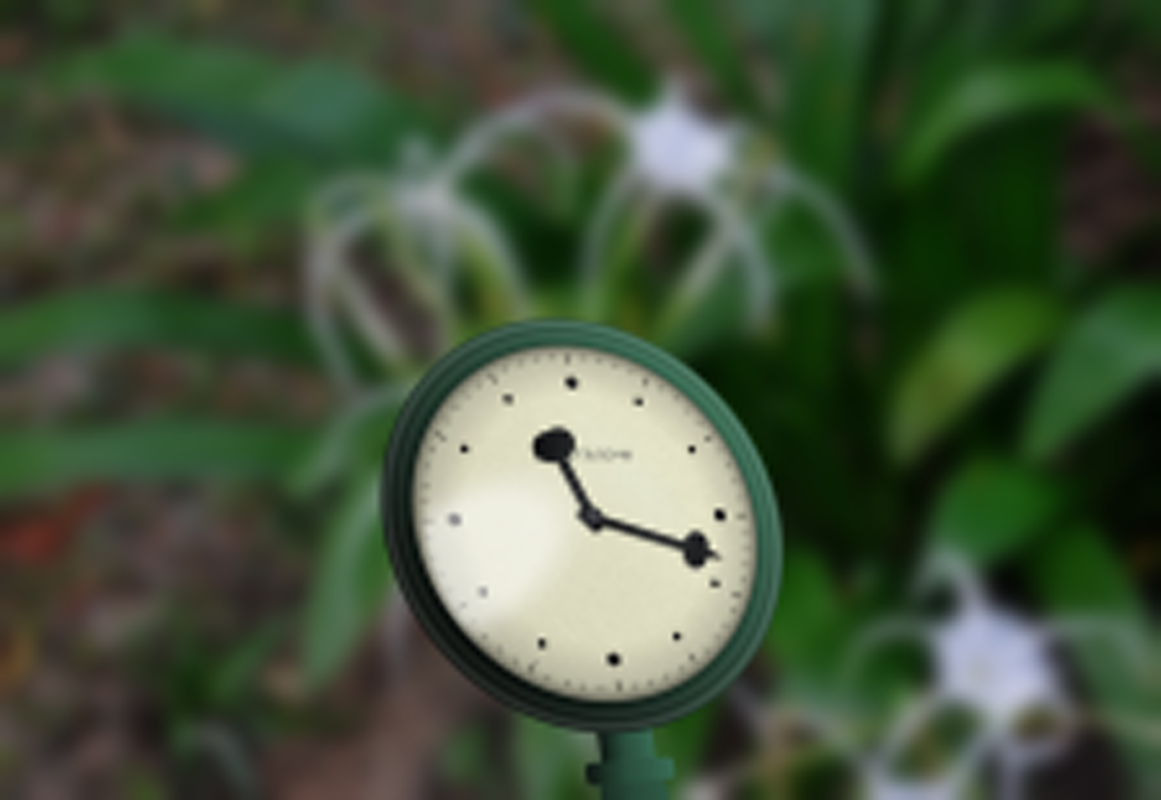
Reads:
{"hour": 11, "minute": 18}
